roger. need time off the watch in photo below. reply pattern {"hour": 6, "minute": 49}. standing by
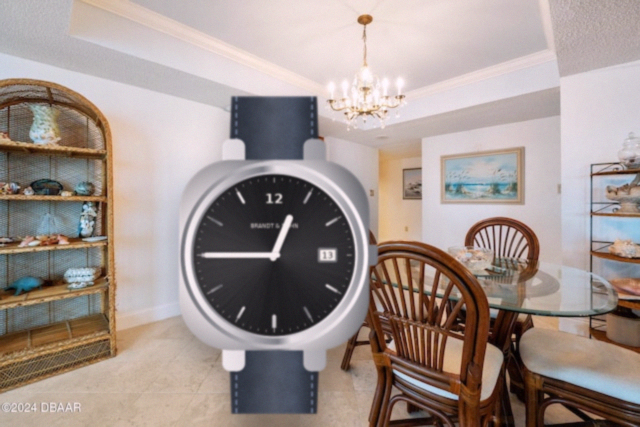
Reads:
{"hour": 12, "minute": 45}
